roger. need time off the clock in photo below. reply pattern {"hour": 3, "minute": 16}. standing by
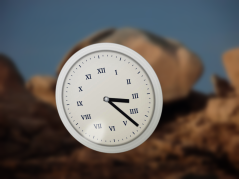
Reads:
{"hour": 3, "minute": 23}
